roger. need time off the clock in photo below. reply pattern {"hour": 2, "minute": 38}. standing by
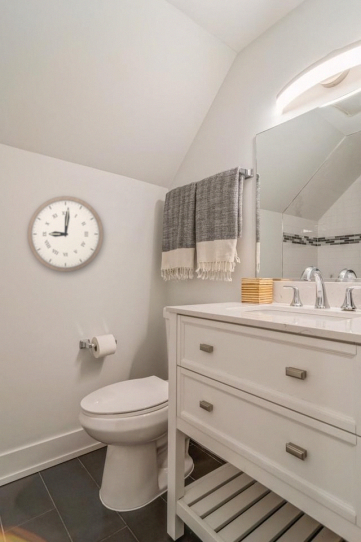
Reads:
{"hour": 9, "minute": 1}
